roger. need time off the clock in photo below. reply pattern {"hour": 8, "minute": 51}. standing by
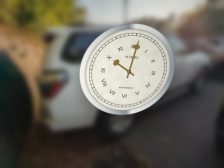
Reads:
{"hour": 10, "minute": 1}
